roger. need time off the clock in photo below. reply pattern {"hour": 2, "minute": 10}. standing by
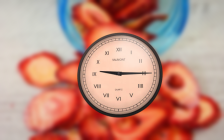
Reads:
{"hour": 9, "minute": 15}
